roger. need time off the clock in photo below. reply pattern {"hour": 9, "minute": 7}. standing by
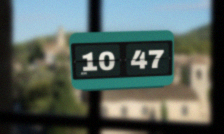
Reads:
{"hour": 10, "minute": 47}
